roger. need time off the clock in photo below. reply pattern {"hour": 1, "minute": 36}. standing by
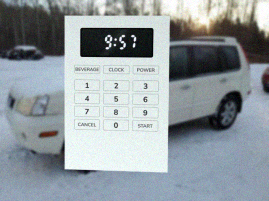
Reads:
{"hour": 9, "minute": 57}
